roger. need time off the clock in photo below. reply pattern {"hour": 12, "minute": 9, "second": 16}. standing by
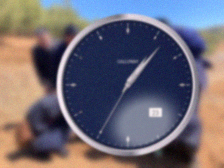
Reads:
{"hour": 1, "minute": 6, "second": 35}
